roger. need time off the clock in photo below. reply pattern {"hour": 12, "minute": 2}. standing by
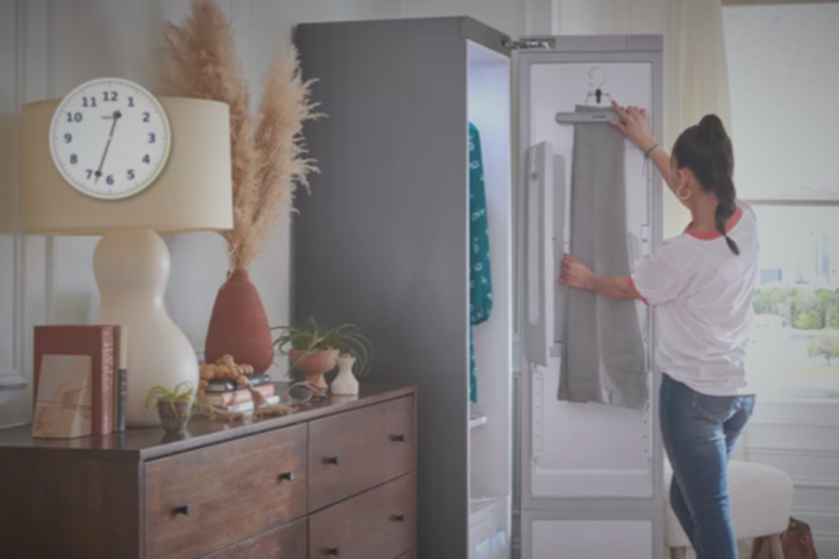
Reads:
{"hour": 12, "minute": 33}
